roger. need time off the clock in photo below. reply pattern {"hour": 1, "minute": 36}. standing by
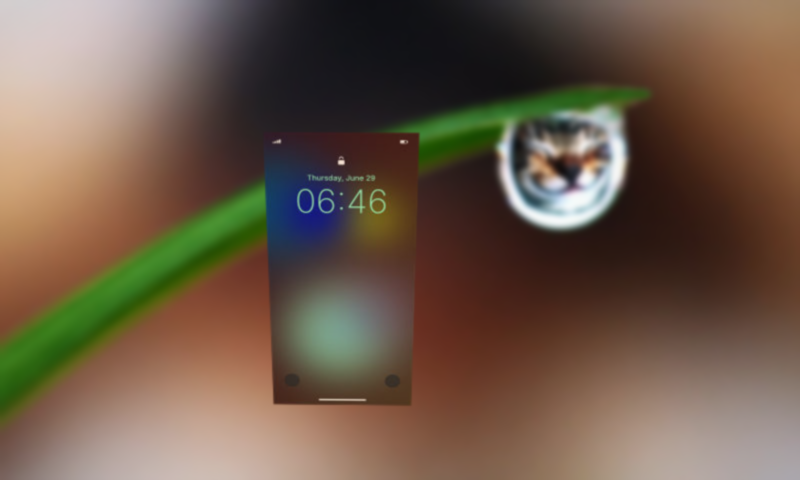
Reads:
{"hour": 6, "minute": 46}
